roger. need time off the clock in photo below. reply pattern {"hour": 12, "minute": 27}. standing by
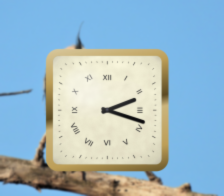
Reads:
{"hour": 2, "minute": 18}
